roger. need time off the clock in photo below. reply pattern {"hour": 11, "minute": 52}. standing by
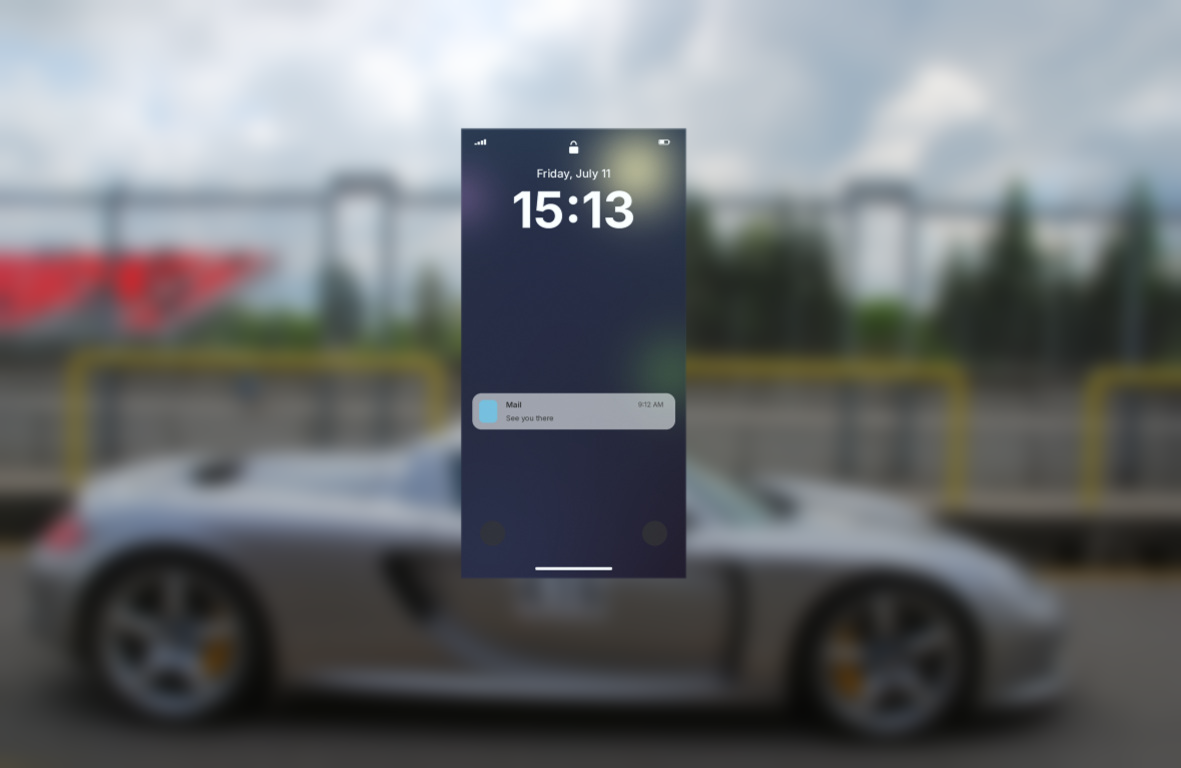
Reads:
{"hour": 15, "minute": 13}
